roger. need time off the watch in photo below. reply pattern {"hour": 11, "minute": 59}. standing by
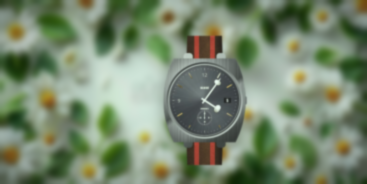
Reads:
{"hour": 4, "minute": 6}
